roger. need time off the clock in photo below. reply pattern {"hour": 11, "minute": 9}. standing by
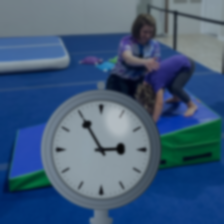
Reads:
{"hour": 2, "minute": 55}
